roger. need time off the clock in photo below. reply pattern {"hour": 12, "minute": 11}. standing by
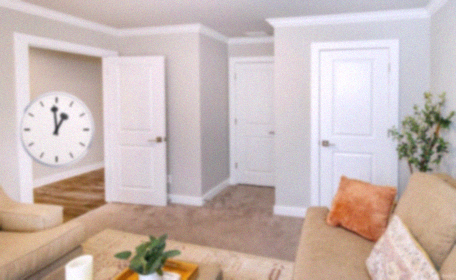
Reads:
{"hour": 12, "minute": 59}
